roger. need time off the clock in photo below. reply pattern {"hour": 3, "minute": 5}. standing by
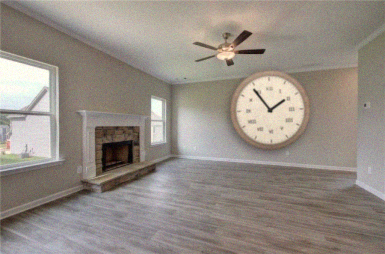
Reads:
{"hour": 1, "minute": 54}
